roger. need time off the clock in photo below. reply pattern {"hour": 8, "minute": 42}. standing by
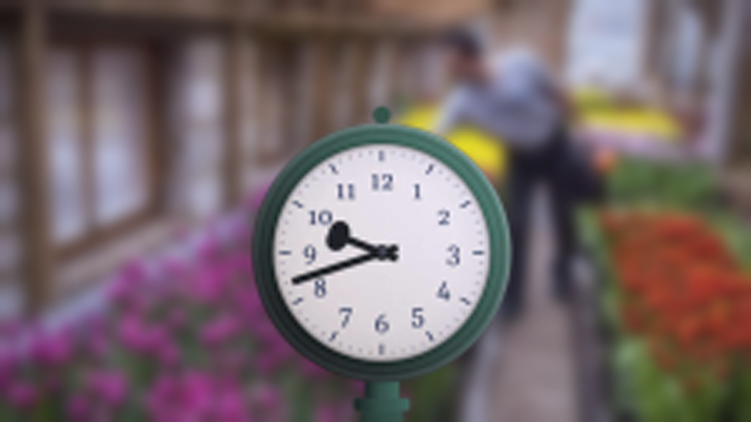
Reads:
{"hour": 9, "minute": 42}
